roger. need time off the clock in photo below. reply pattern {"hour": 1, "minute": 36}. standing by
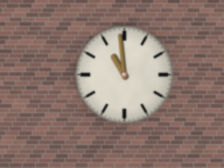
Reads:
{"hour": 10, "minute": 59}
